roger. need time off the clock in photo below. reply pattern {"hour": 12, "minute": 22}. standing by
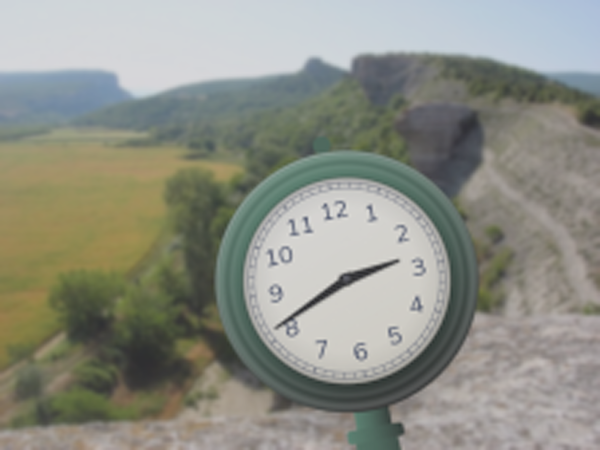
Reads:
{"hour": 2, "minute": 41}
